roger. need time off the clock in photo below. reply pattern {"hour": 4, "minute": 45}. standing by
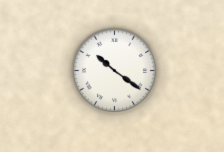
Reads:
{"hour": 10, "minute": 21}
